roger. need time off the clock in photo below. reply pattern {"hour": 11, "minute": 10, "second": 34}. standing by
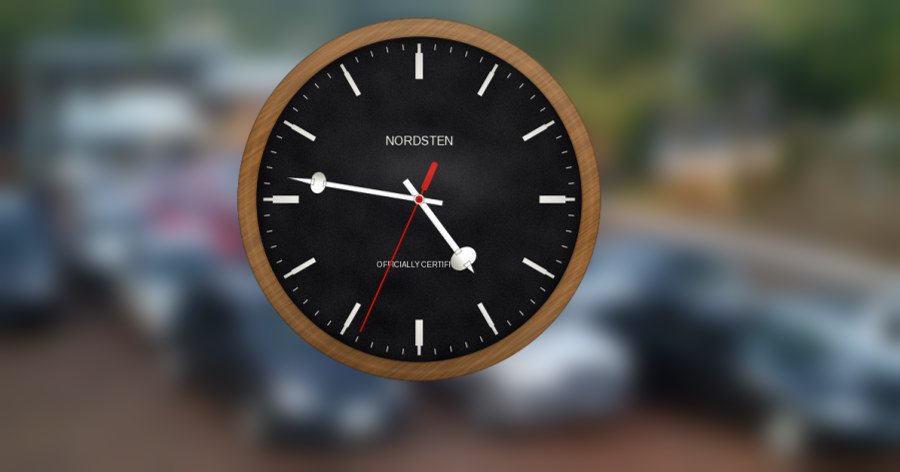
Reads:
{"hour": 4, "minute": 46, "second": 34}
